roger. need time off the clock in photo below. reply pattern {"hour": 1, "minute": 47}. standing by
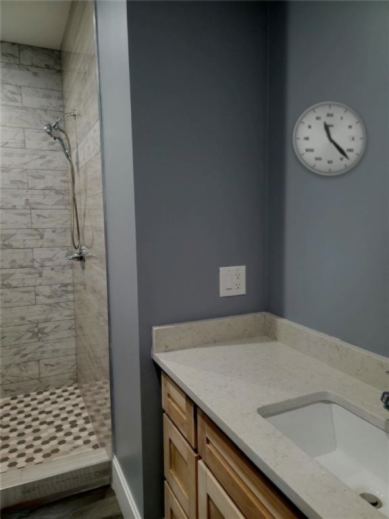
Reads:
{"hour": 11, "minute": 23}
